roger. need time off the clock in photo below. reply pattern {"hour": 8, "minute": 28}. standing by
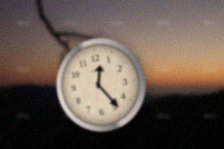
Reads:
{"hour": 12, "minute": 24}
